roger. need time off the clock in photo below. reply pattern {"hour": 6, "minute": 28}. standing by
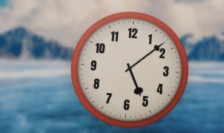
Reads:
{"hour": 5, "minute": 8}
